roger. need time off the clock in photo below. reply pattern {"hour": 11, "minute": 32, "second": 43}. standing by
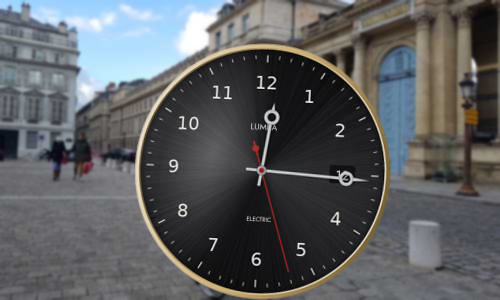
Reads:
{"hour": 12, "minute": 15, "second": 27}
